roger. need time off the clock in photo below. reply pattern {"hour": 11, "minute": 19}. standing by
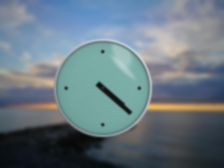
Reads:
{"hour": 4, "minute": 22}
